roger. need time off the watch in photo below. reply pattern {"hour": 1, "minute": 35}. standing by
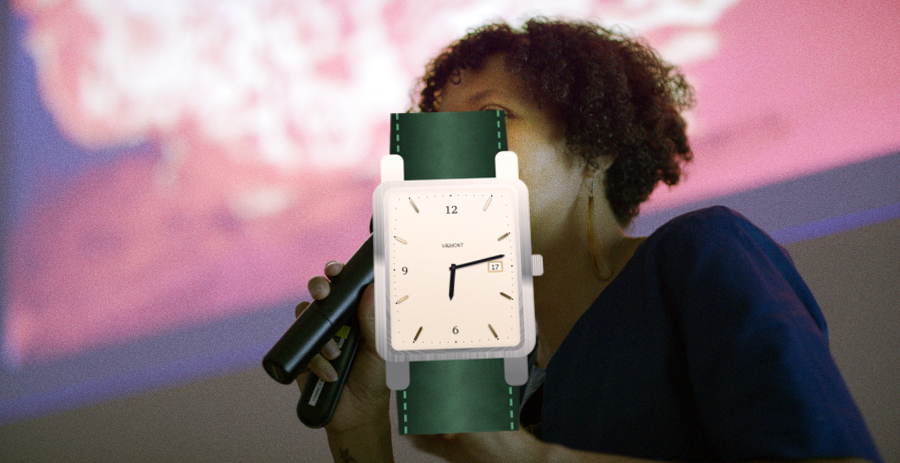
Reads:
{"hour": 6, "minute": 13}
